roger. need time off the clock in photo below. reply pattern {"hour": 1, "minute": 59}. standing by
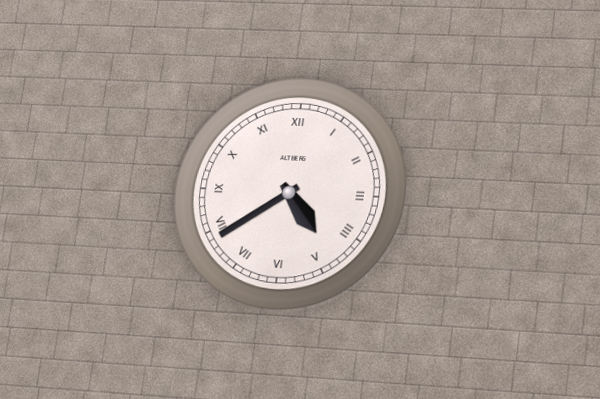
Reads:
{"hour": 4, "minute": 39}
